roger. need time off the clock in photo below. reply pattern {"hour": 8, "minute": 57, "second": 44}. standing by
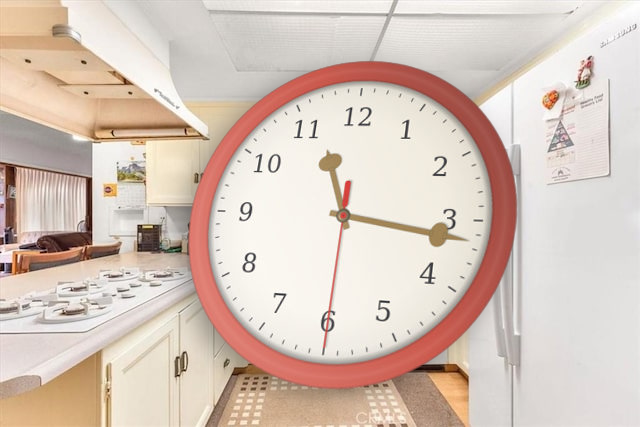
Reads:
{"hour": 11, "minute": 16, "second": 30}
